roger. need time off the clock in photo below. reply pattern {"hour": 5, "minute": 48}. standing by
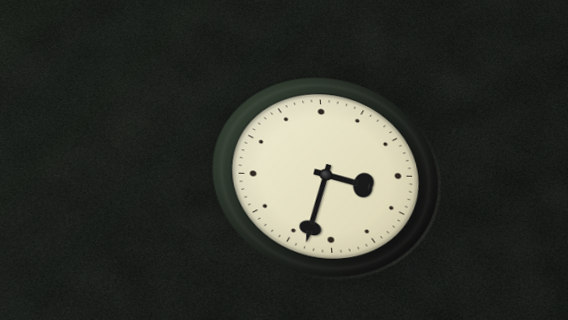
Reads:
{"hour": 3, "minute": 33}
